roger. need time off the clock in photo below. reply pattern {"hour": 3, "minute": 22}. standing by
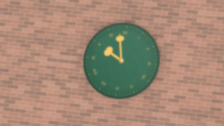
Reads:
{"hour": 9, "minute": 58}
